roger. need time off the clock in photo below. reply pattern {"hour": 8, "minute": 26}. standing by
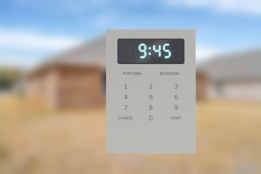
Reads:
{"hour": 9, "minute": 45}
